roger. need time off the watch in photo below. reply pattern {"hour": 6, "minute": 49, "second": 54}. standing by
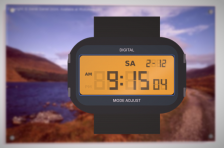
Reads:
{"hour": 9, "minute": 15, "second": 4}
